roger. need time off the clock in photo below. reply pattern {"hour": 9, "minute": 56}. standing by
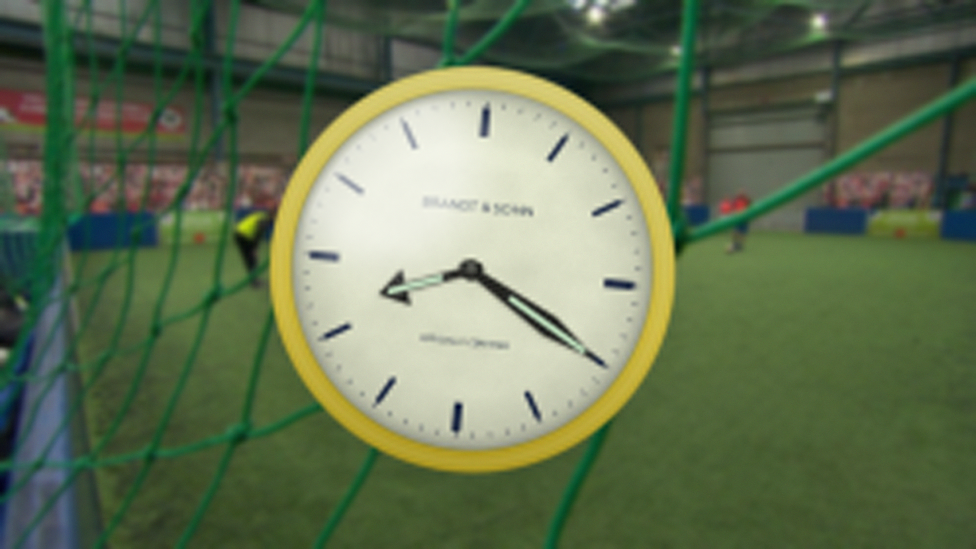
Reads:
{"hour": 8, "minute": 20}
